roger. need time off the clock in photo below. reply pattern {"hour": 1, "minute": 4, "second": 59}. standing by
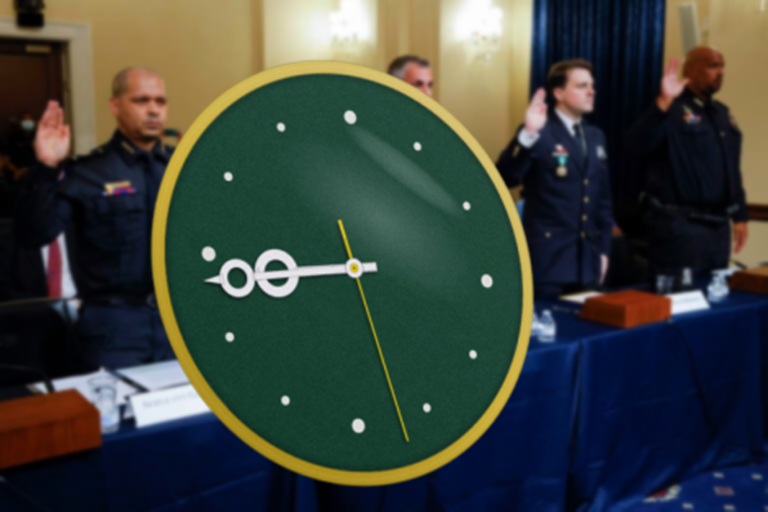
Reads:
{"hour": 8, "minute": 43, "second": 27}
